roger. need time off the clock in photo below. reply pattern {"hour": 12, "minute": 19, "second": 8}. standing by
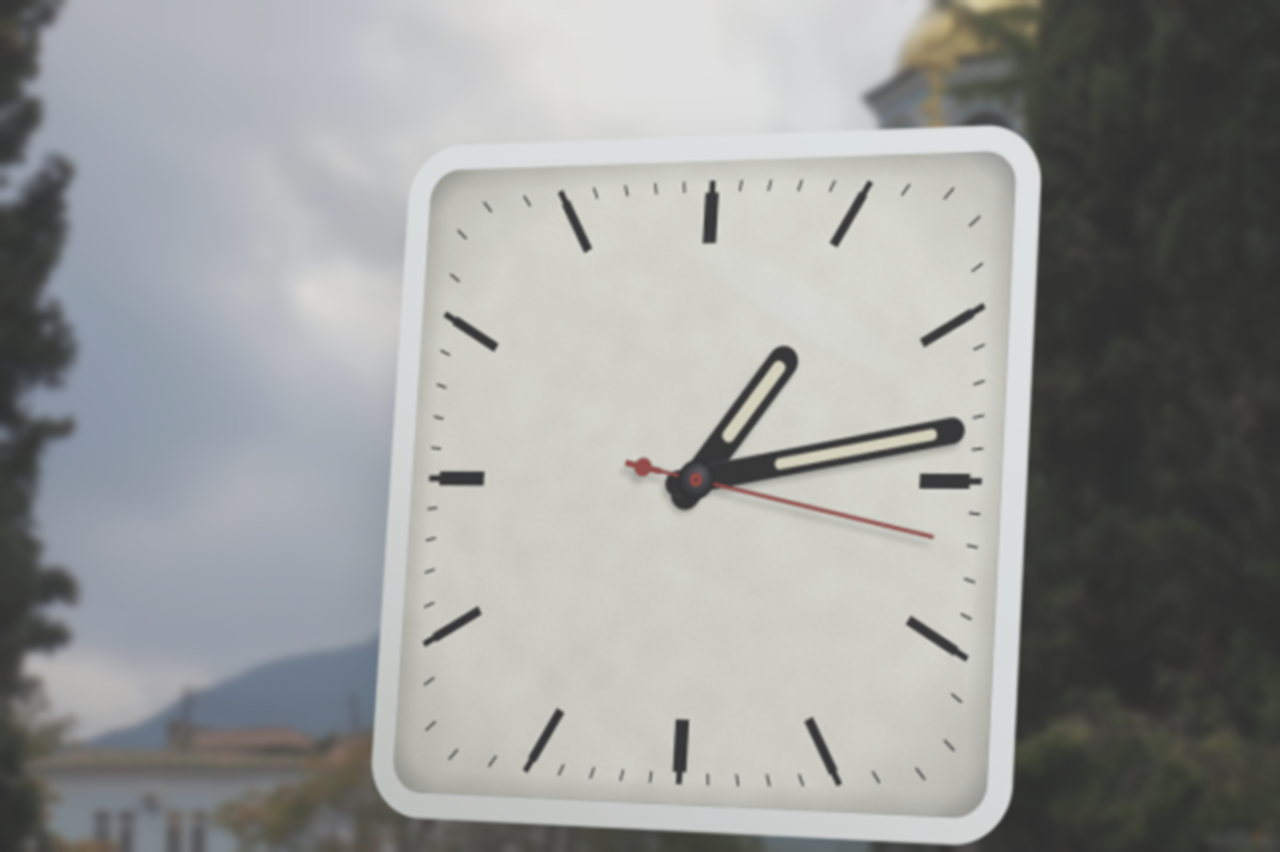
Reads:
{"hour": 1, "minute": 13, "second": 17}
